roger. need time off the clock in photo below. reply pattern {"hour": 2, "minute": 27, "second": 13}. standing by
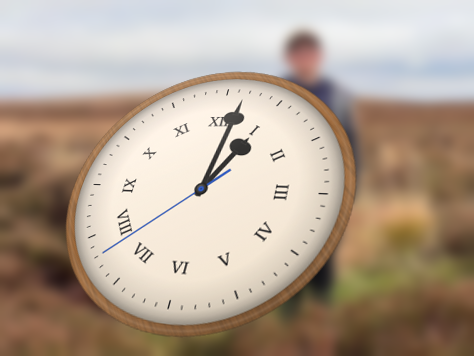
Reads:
{"hour": 1, "minute": 1, "second": 38}
